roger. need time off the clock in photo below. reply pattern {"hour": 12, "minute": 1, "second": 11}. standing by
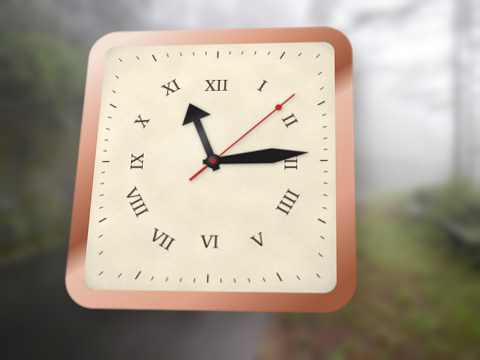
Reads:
{"hour": 11, "minute": 14, "second": 8}
